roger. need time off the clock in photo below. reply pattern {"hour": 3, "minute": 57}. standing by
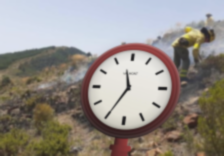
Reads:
{"hour": 11, "minute": 35}
